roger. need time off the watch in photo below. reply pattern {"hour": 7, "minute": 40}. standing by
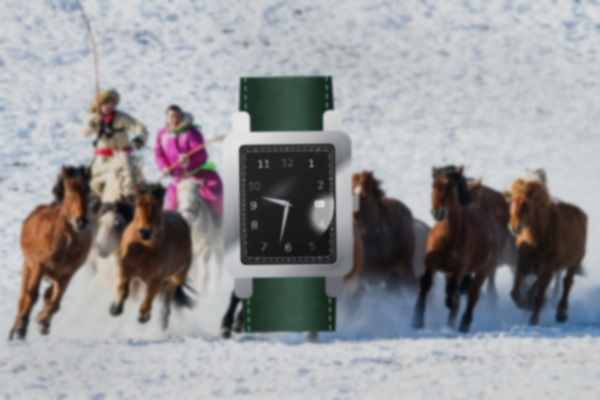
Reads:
{"hour": 9, "minute": 32}
